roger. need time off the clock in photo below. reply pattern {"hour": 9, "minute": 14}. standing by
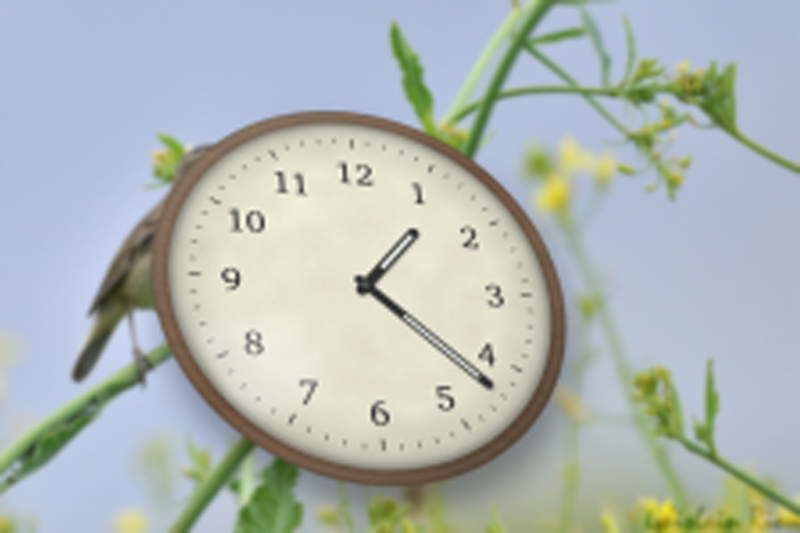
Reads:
{"hour": 1, "minute": 22}
